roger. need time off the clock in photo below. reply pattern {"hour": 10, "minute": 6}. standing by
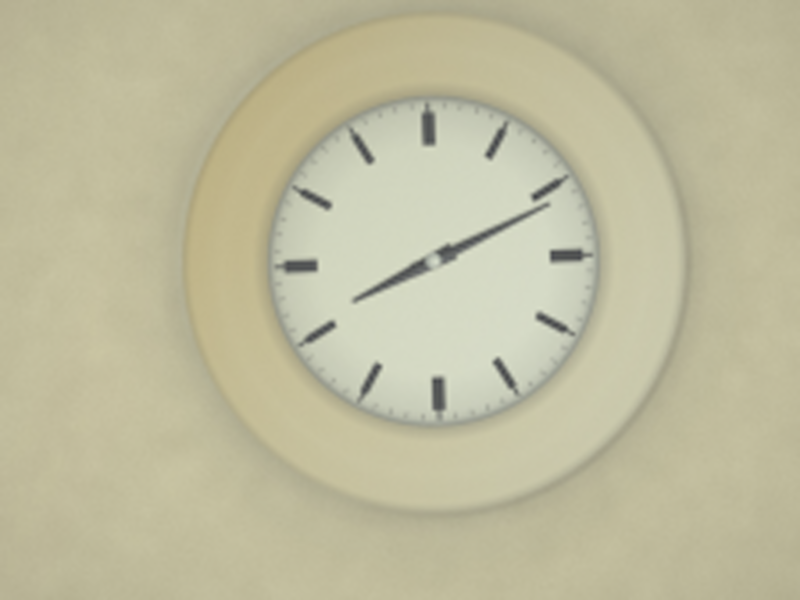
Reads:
{"hour": 8, "minute": 11}
